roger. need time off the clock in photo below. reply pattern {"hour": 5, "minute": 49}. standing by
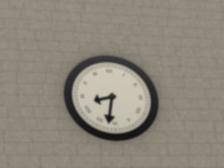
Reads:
{"hour": 8, "minute": 32}
